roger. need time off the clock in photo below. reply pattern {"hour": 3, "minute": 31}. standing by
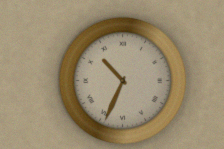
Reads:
{"hour": 10, "minute": 34}
